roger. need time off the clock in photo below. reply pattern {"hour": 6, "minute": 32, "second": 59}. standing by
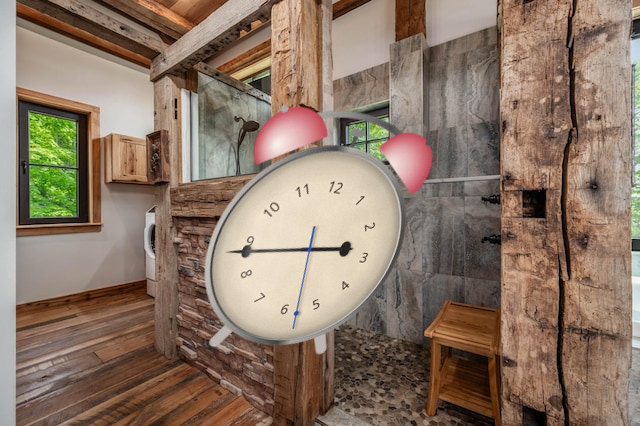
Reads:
{"hour": 2, "minute": 43, "second": 28}
